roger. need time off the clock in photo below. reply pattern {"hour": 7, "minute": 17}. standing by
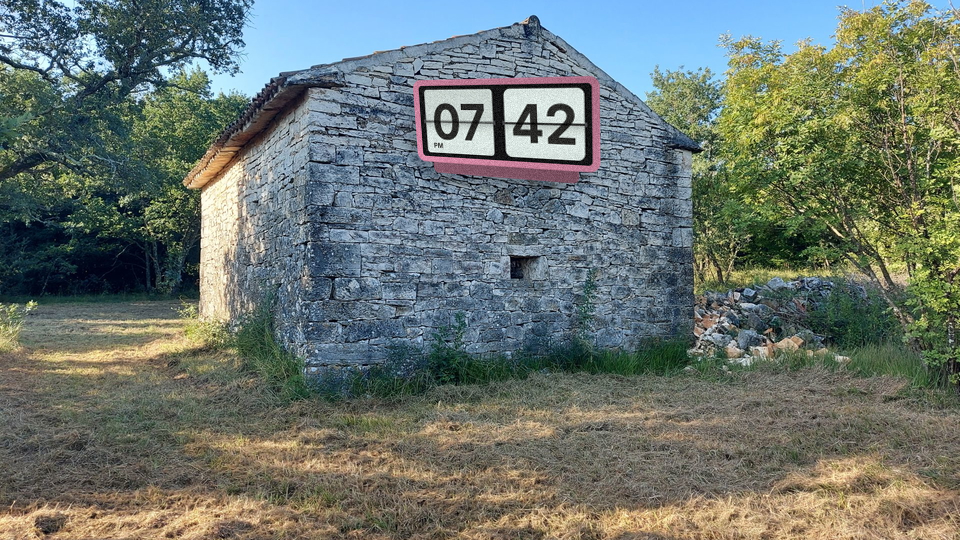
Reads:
{"hour": 7, "minute": 42}
